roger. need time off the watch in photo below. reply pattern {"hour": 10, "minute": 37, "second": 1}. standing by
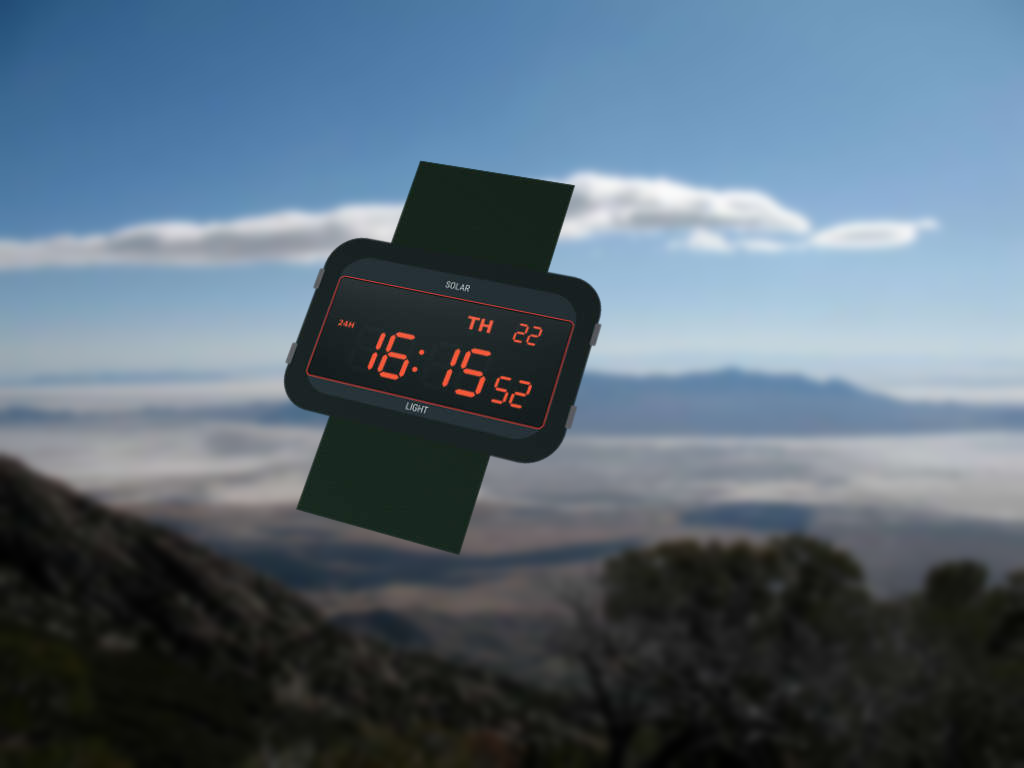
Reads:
{"hour": 16, "minute": 15, "second": 52}
